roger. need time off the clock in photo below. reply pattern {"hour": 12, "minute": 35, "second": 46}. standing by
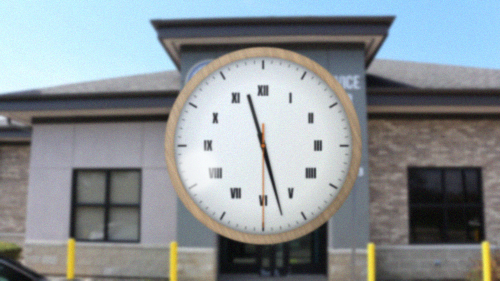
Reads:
{"hour": 11, "minute": 27, "second": 30}
